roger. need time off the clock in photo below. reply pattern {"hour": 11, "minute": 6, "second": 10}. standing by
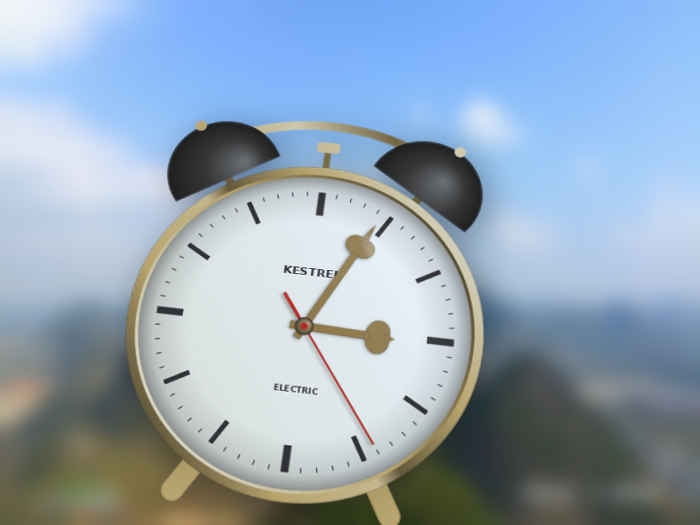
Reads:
{"hour": 3, "minute": 4, "second": 24}
